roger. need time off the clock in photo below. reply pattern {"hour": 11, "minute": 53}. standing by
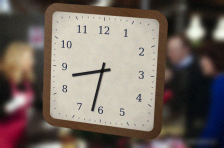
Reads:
{"hour": 8, "minute": 32}
